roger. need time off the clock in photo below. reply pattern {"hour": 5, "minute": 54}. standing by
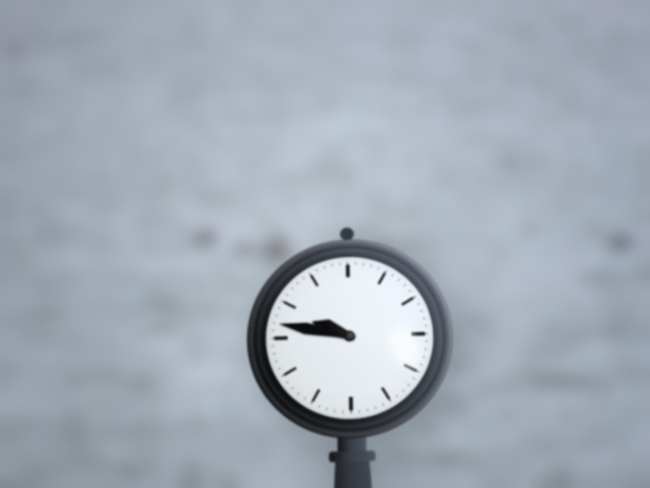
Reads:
{"hour": 9, "minute": 47}
